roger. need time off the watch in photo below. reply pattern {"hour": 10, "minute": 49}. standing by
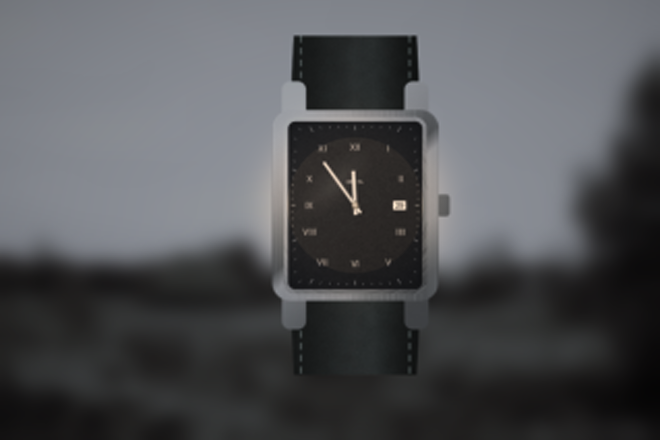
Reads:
{"hour": 11, "minute": 54}
